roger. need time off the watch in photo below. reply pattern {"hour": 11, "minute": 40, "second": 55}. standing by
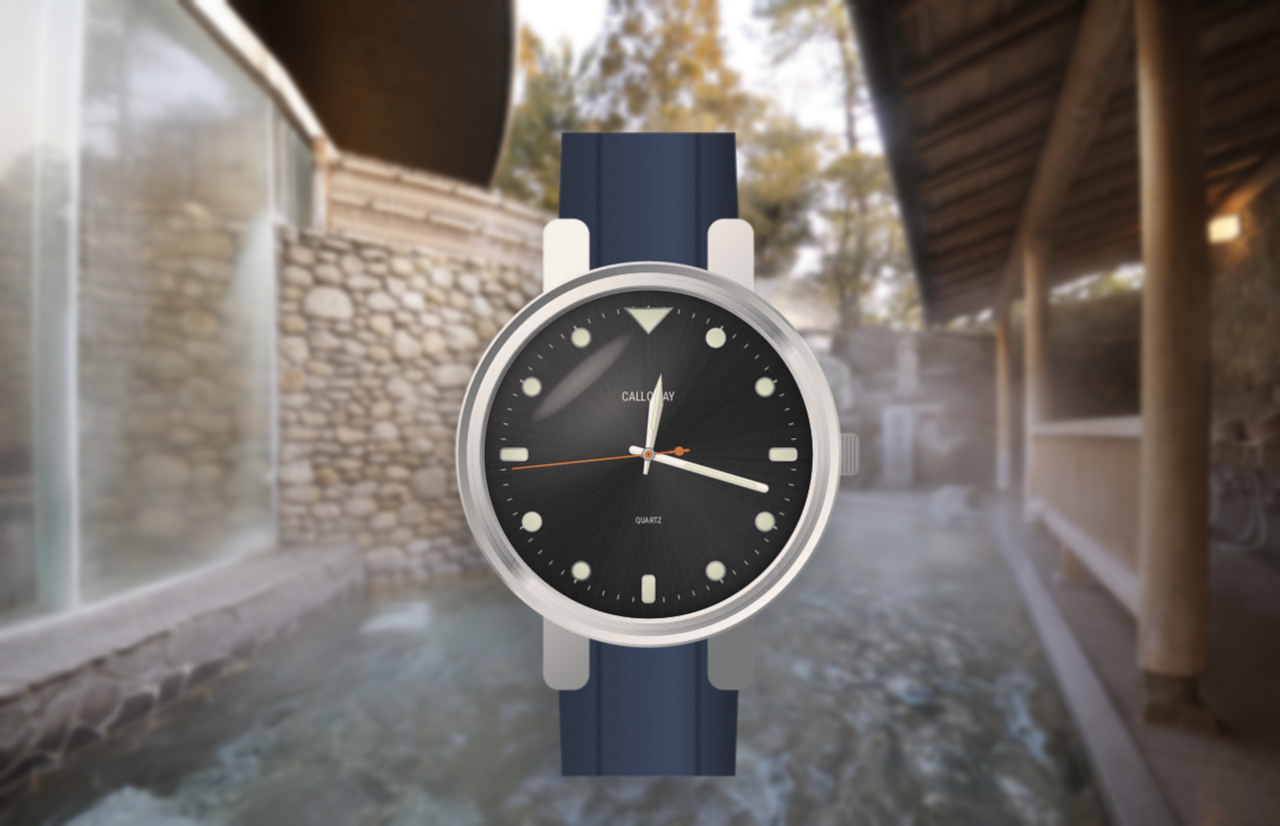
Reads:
{"hour": 12, "minute": 17, "second": 44}
